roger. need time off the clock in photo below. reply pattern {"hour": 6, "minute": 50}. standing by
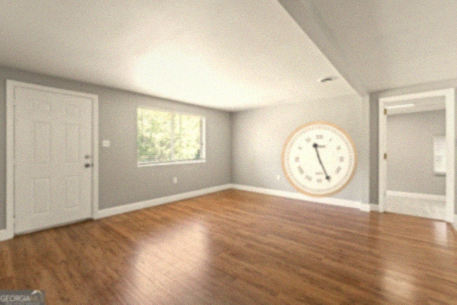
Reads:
{"hour": 11, "minute": 26}
